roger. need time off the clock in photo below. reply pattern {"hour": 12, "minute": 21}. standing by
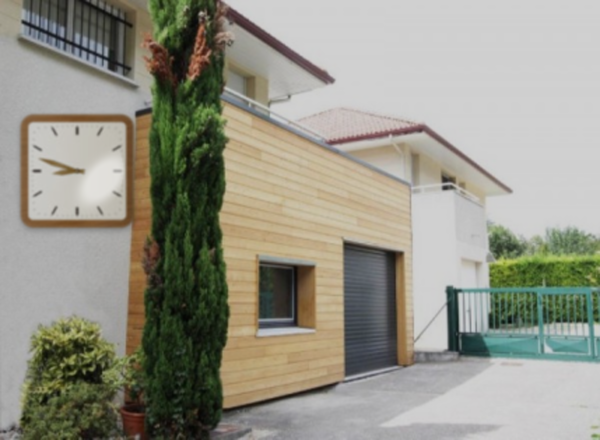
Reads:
{"hour": 8, "minute": 48}
